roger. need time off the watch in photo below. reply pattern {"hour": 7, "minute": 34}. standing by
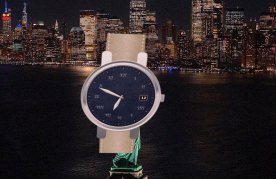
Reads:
{"hour": 6, "minute": 49}
